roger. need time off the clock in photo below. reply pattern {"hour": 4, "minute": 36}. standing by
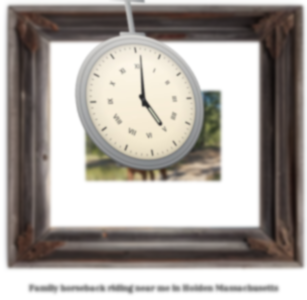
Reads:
{"hour": 5, "minute": 1}
